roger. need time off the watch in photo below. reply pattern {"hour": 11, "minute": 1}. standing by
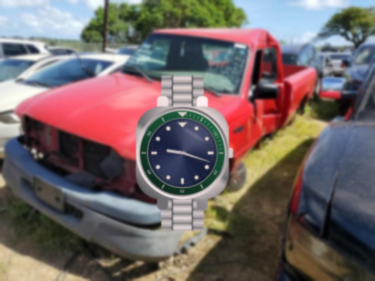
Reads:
{"hour": 9, "minute": 18}
